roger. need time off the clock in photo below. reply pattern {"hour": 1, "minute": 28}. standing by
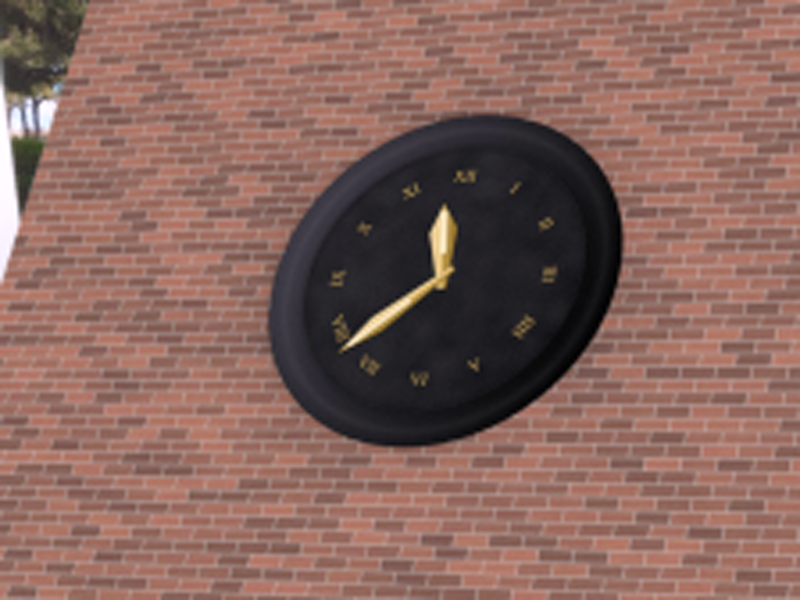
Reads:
{"hour": 11, "minute": 38}
